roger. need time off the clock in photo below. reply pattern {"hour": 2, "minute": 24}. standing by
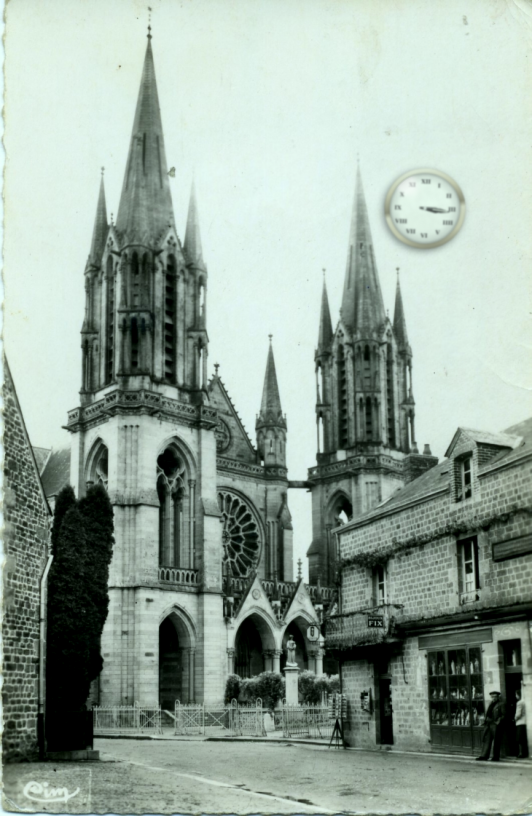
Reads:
{"hour": 3, "minute": 16}
